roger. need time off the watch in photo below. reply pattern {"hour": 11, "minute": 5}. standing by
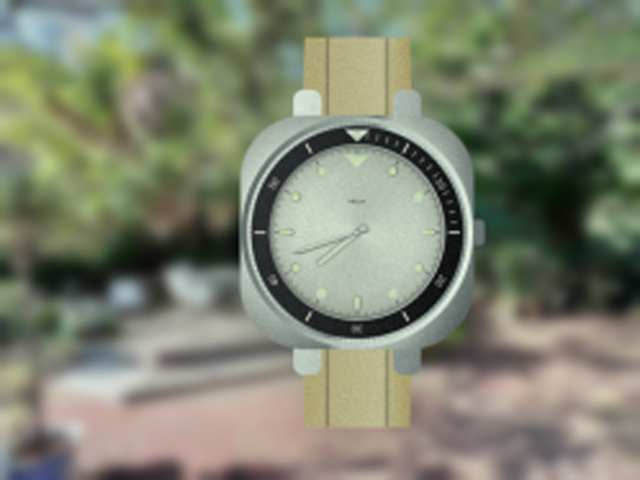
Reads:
{"hour": 7, "minute": 42}
